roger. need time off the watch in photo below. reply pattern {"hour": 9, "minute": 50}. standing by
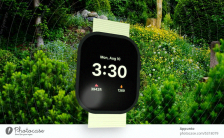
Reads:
{"hour": 3, "minute": 30}
